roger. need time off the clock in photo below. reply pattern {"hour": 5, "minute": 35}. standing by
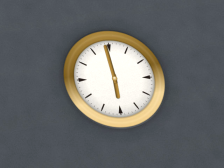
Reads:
{"hour": 5, "minute": 59}
